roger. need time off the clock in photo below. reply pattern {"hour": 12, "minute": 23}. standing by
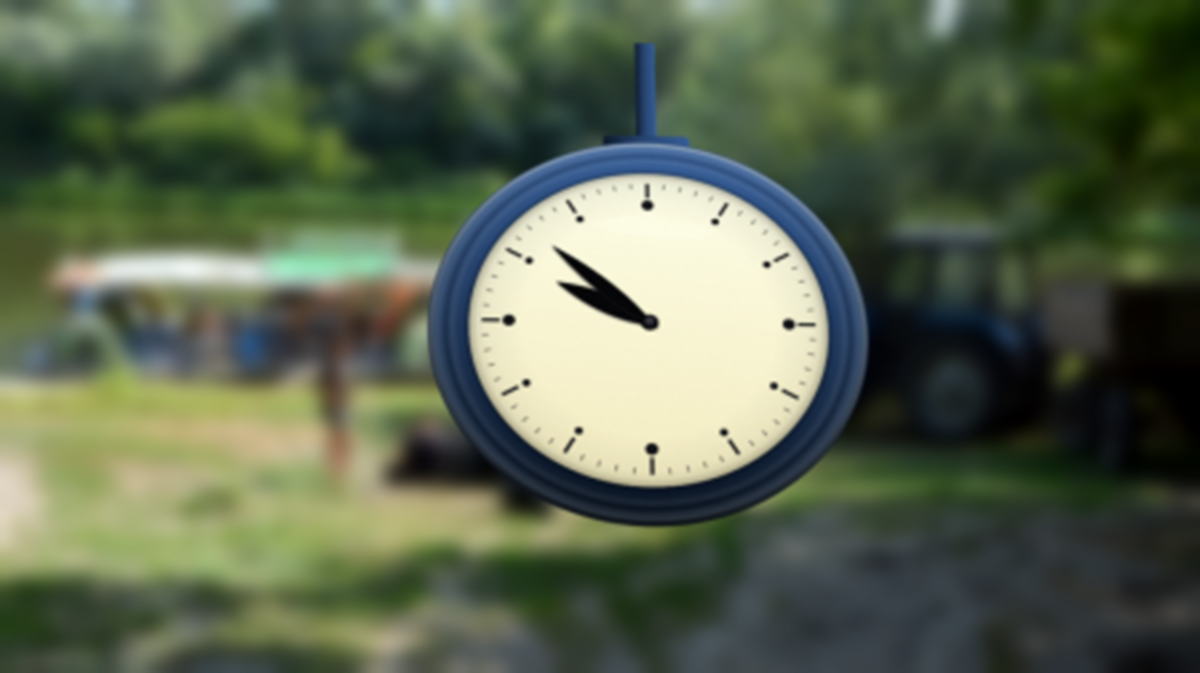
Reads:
{"hour": 9, "minute": 52}
